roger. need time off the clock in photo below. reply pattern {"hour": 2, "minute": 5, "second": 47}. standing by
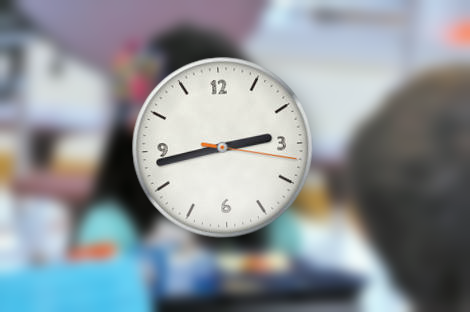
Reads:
{"hour": 2, "minute": 43, "second": 17}
